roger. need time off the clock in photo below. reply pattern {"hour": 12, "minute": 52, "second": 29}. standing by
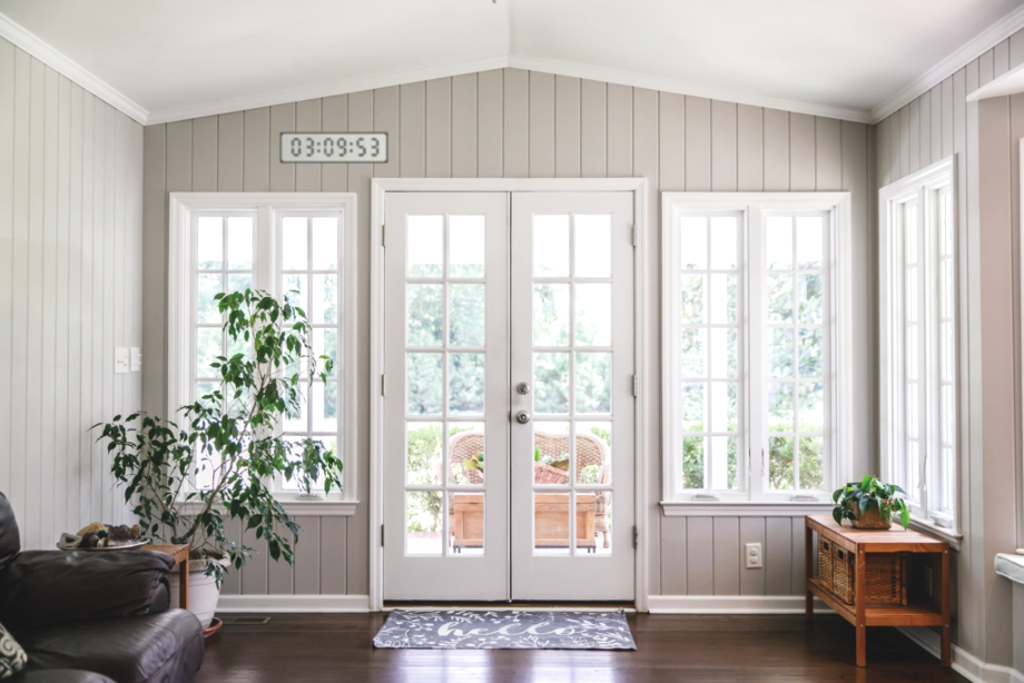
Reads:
{"hour": 3, "minute": 9, "second": 53}
